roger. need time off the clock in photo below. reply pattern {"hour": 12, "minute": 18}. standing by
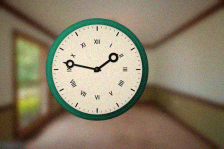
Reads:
{"hour": 1, "minute": 47}
